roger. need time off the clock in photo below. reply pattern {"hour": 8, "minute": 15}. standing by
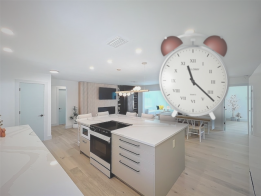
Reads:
{"hour": 11, "minute": 22}
